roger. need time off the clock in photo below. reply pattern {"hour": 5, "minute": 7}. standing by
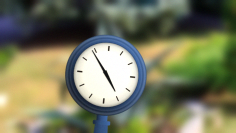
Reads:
{"hour": 4, "minute": 54}
